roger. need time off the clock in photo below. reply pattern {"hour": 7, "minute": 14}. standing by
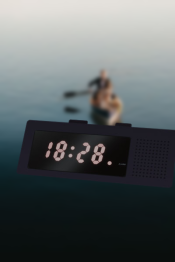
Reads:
{"hour": 18, "minute": 28}
